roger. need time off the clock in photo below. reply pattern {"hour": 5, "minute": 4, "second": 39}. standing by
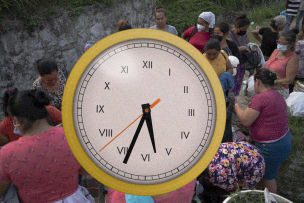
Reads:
{"hour": 5, "minute": 33, "second": 38}
